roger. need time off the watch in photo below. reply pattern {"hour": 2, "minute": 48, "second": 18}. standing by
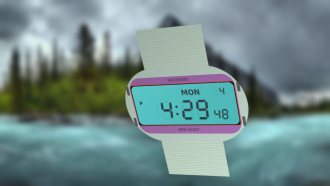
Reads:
{"hour": 4, "minute": 29, "second": 48}
